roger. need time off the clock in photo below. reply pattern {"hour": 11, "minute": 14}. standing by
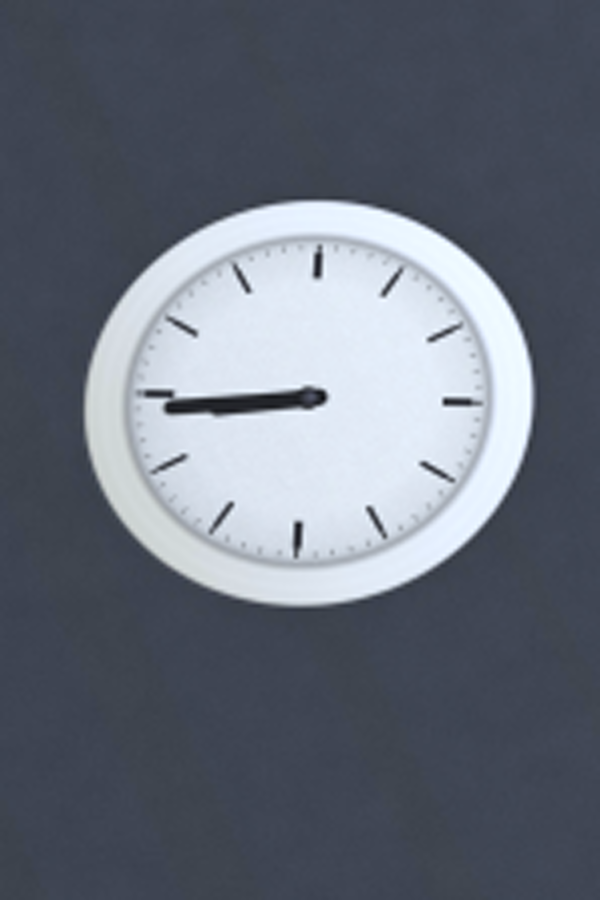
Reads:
{"hour": 8, "minute": 44}
